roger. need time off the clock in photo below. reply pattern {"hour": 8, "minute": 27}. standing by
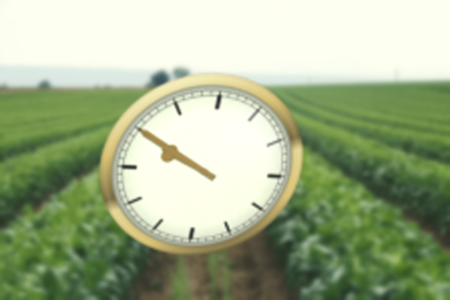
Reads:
{"hour": 9, "minute": 50}
